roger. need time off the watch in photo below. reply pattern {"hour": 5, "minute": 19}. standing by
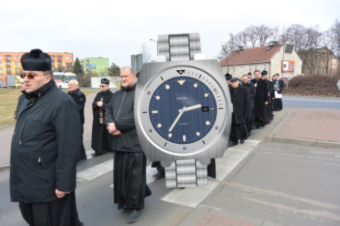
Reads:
{"hour": 2, "minute": 36}
